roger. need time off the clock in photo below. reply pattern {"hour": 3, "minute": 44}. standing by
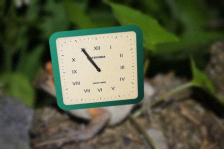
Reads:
{"hour": 10, "minute": 55}
